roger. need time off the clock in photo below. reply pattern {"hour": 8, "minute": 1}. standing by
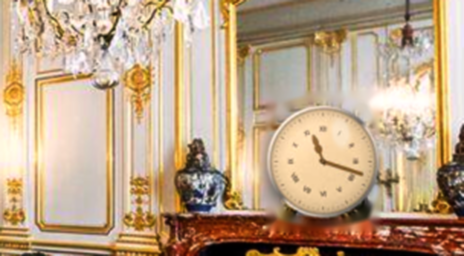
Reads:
{"hour": 11, "minute": 18}
